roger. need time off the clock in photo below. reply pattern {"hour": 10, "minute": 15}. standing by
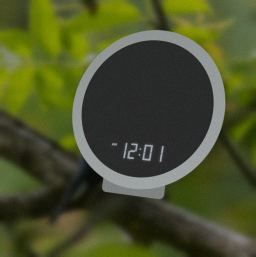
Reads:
{"hour": 12, "minute": 1}
